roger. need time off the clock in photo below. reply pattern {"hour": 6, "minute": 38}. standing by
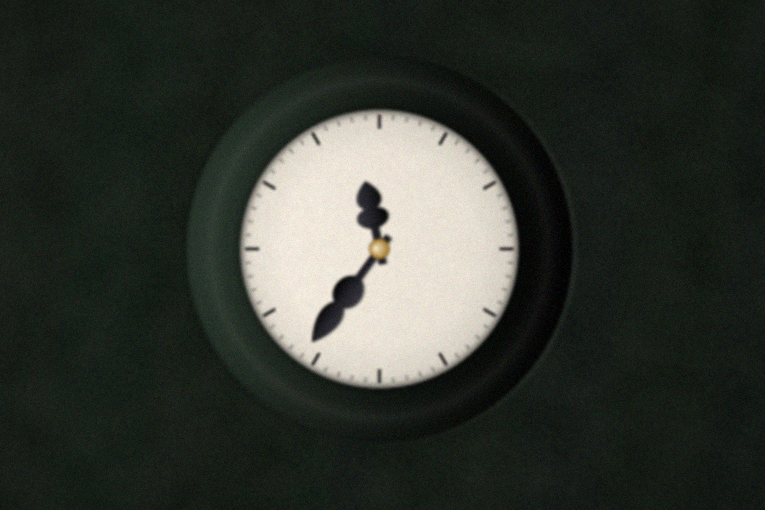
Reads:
{"hour": 11, "minute": 36}
